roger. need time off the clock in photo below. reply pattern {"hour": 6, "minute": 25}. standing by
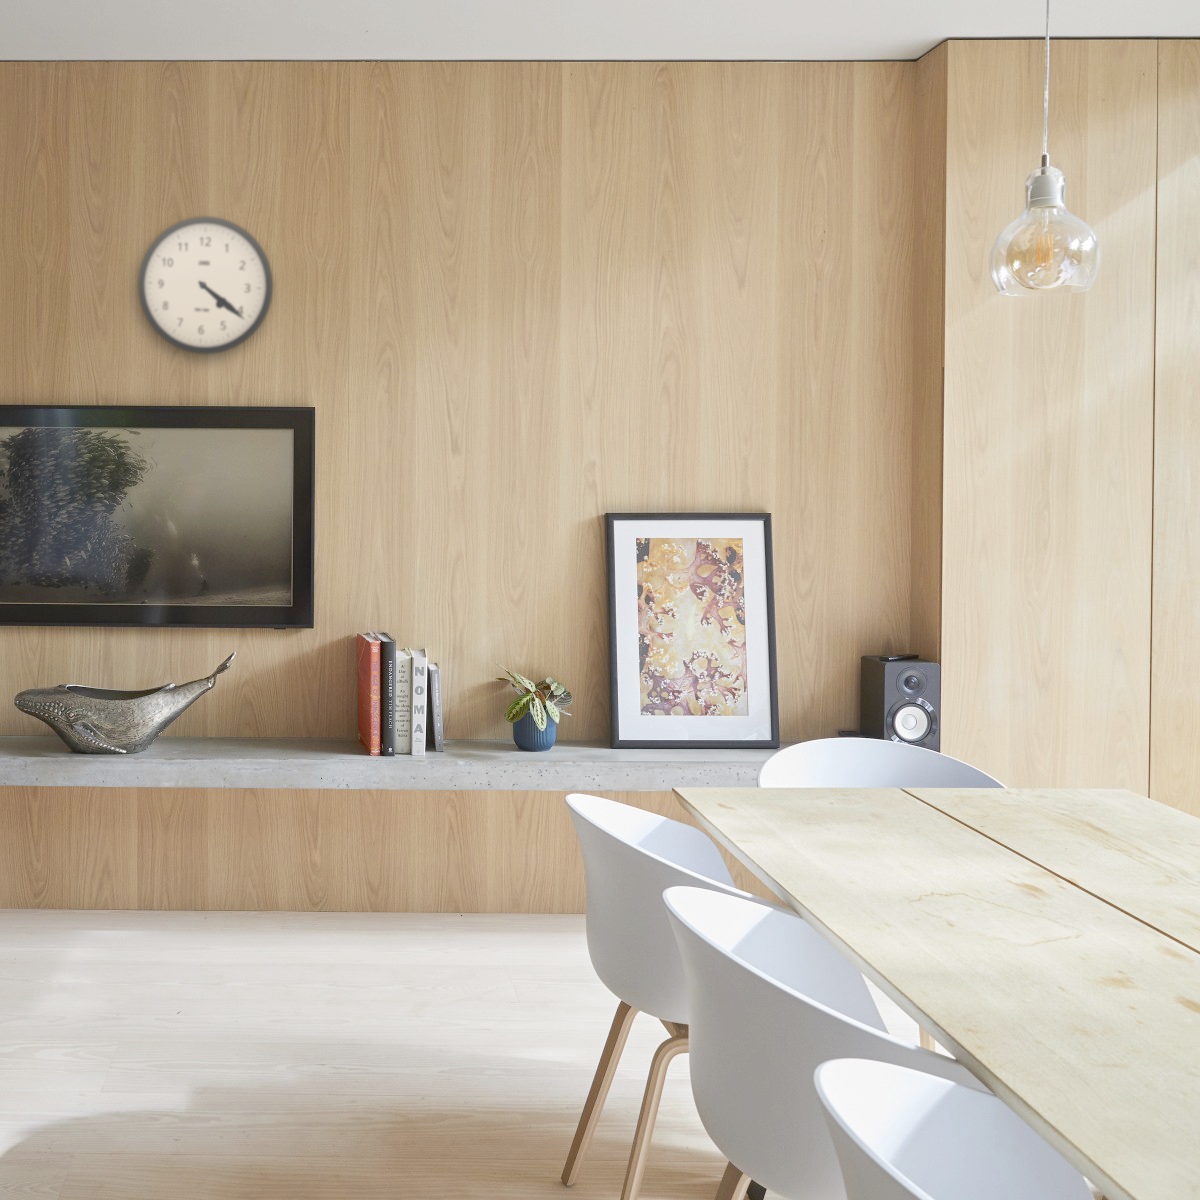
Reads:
{"hour": 4, "minute": 21}
